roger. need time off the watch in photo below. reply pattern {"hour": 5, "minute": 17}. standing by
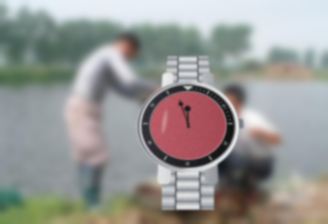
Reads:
{"hour": 11, "minute": 57}
